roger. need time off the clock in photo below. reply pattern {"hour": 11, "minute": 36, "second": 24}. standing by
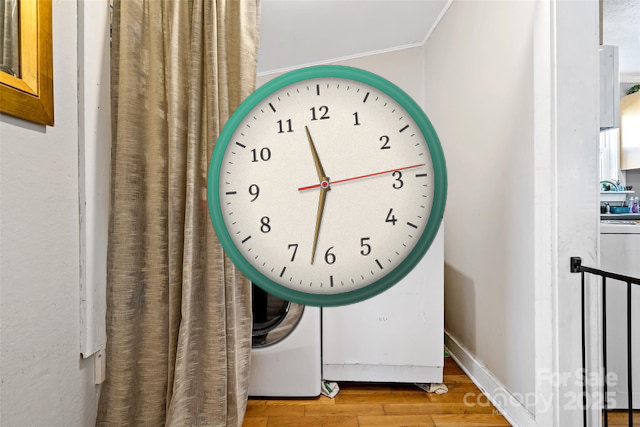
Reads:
{"hour": 11, "minute": 32, "second": 14}
